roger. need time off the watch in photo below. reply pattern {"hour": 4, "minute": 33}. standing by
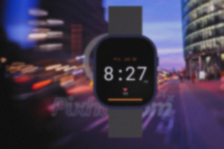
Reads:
{"hour": 8, "minute": 27}
